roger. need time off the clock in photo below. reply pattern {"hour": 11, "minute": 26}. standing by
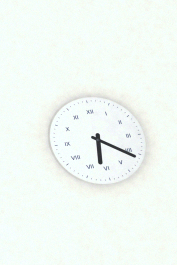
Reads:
{"hour": 6, "minute": 21}
